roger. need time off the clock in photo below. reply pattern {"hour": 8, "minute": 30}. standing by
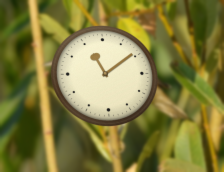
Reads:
{"hour": 11, "minute": 9}
